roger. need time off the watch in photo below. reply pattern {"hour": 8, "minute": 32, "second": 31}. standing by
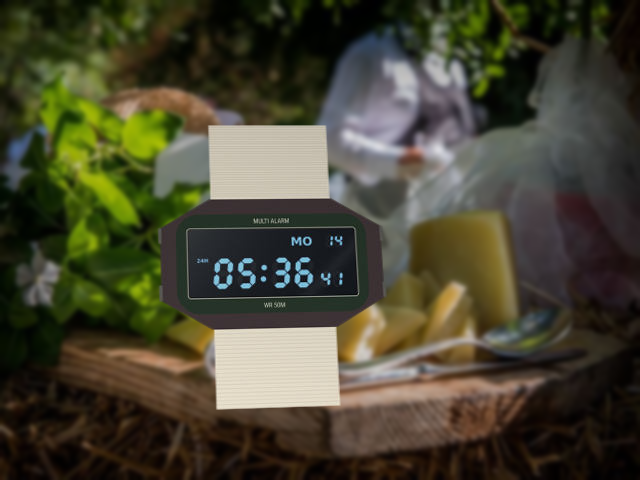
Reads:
{"hour": 5, "minute": 36, "second": 41}
